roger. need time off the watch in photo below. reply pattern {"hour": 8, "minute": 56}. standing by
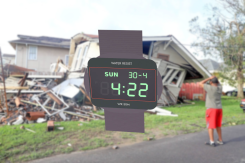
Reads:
{"hour": 4, "minute": 22}
